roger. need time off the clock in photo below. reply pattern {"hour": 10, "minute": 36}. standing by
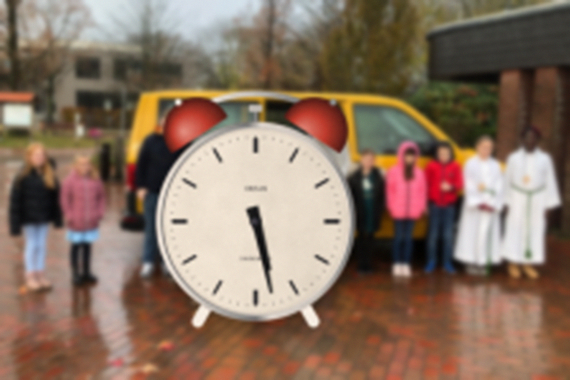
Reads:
{"hour": 5, "minute": 28}
